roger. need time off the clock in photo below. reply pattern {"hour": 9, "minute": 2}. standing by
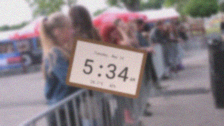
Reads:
{"hour": 5, "minute": 34}
